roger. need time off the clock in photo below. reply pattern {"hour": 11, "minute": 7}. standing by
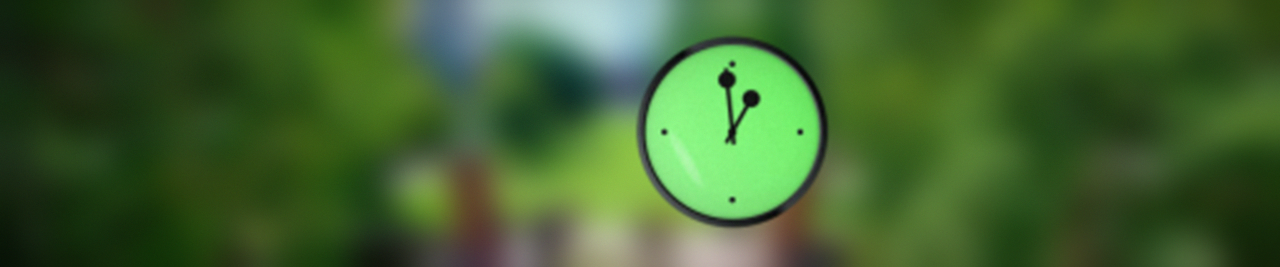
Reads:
{"hour": 12, "minute": 59}
